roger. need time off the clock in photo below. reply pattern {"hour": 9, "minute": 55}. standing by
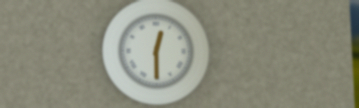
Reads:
{"hour": 12, "minute": 30}
